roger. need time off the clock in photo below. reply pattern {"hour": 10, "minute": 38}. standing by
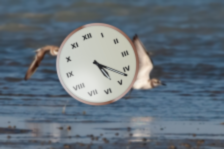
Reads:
{"hour": 5, "minute": 22}
